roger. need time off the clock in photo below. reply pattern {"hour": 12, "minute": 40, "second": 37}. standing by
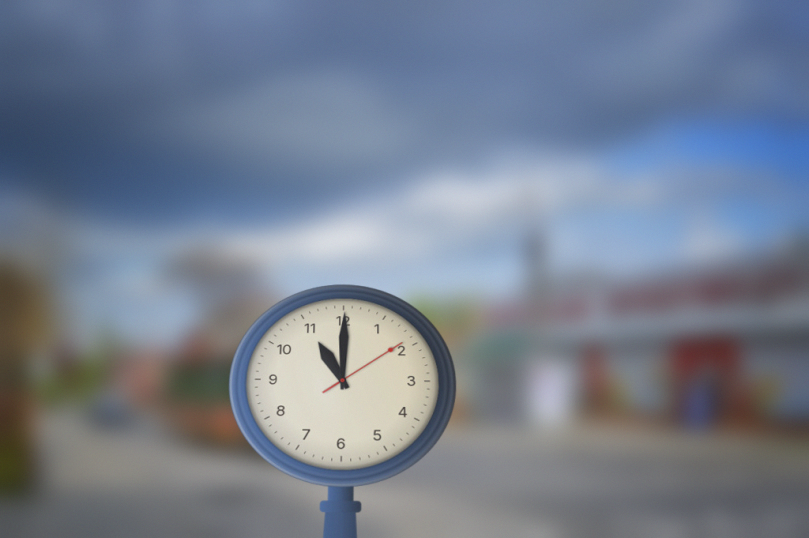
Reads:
{"hour": 11, "minute": 0, "second": 9}
